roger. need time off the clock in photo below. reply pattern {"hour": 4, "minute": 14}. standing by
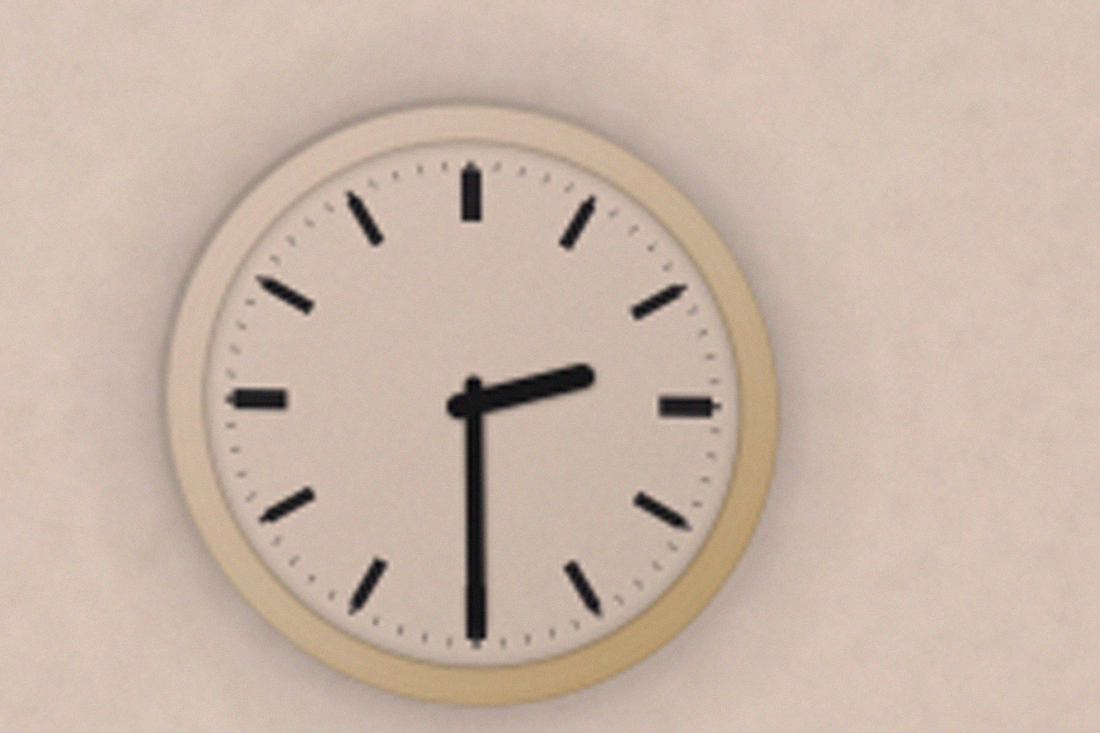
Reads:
{"hour": 2, "minute": 30}
